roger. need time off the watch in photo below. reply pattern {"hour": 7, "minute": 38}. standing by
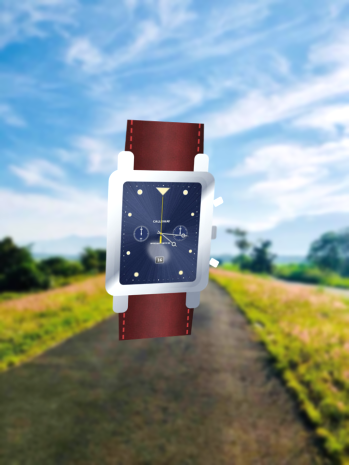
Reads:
{"hour": 4, "minute": 16}
